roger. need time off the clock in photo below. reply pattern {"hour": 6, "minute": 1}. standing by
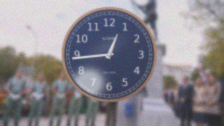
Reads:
{"hour": 12, "minute": 44}
